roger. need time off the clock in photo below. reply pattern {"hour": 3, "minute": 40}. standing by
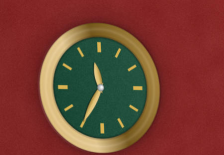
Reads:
{"hour": 11, "minute": 35}
